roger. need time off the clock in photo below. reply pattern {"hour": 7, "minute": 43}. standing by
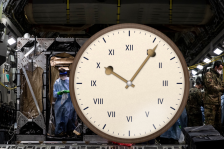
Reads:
{"hour": 10, "minute": 6}
